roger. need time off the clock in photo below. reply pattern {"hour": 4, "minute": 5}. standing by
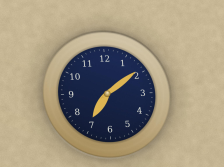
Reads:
{"hour": 7, "minute": 9}
